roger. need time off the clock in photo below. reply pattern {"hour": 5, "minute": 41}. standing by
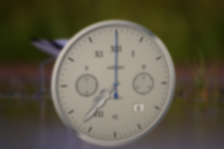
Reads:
{"hour": 7, "minute": 37}
